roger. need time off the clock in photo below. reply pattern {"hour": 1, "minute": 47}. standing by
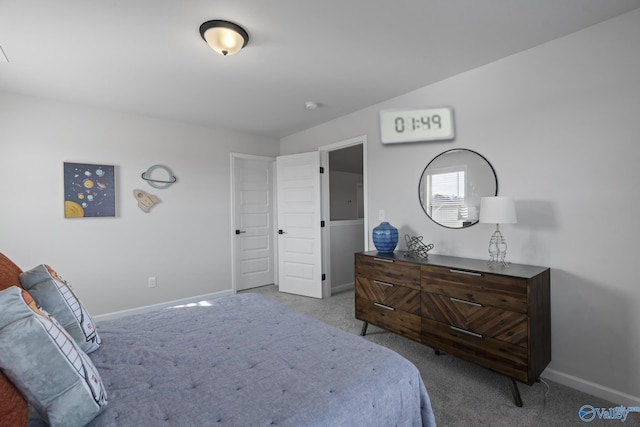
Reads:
{"hour": 1, "minute": 49}
